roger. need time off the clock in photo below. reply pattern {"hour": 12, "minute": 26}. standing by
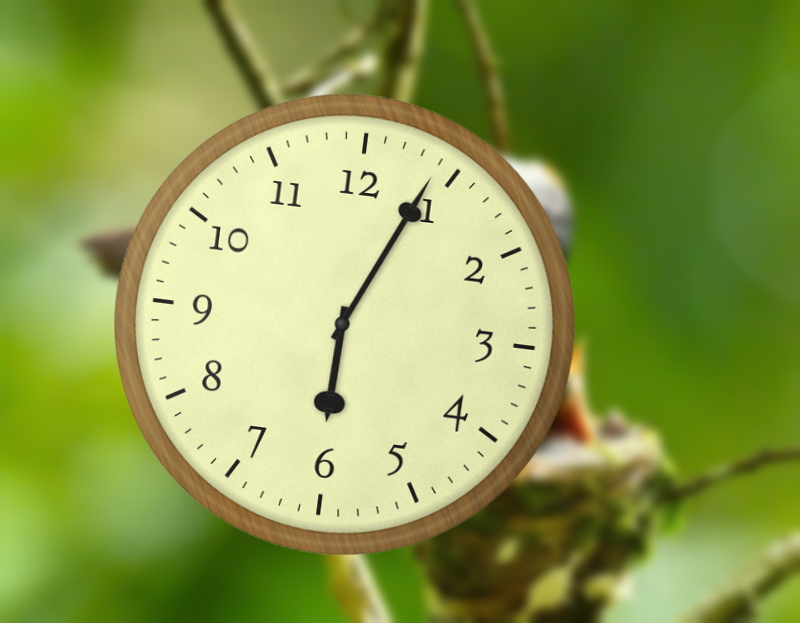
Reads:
{"hour": 6, "minute": 4}
